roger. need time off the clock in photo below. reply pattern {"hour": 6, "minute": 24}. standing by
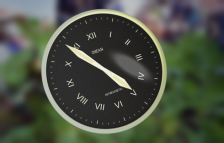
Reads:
{"hour": 4, "minute": 54}
